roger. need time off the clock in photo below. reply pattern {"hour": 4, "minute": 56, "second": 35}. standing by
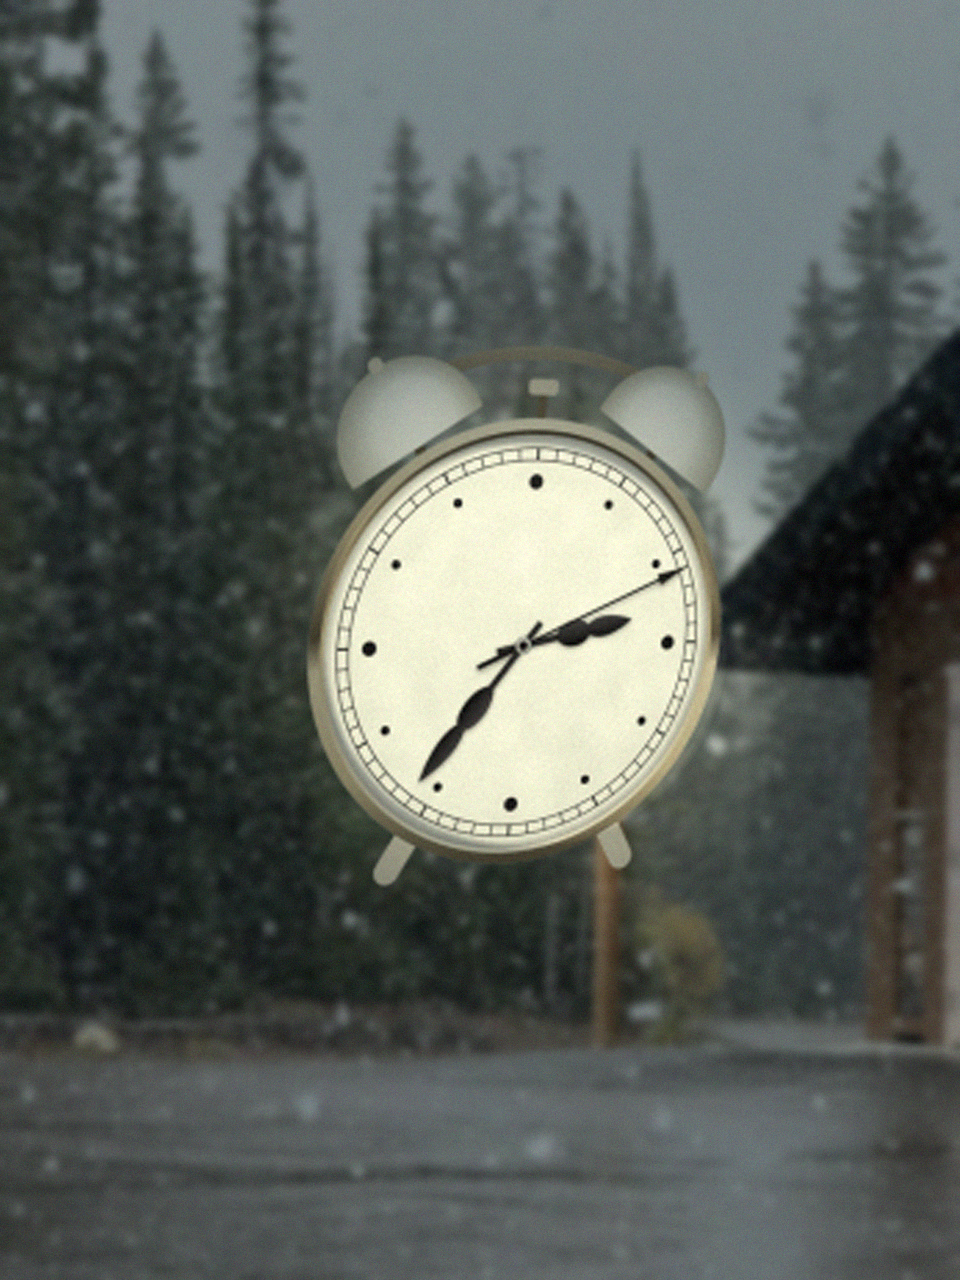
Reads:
{"hour": 2, "minute": 36, "second": 11}
